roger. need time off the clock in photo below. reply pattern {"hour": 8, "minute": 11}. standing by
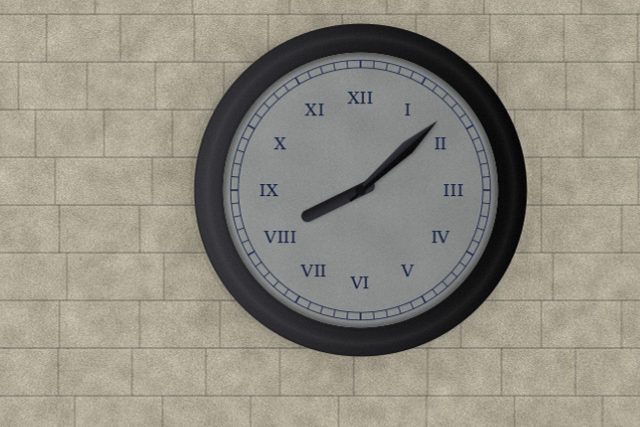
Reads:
{"hour": 8, "minute": 8}
